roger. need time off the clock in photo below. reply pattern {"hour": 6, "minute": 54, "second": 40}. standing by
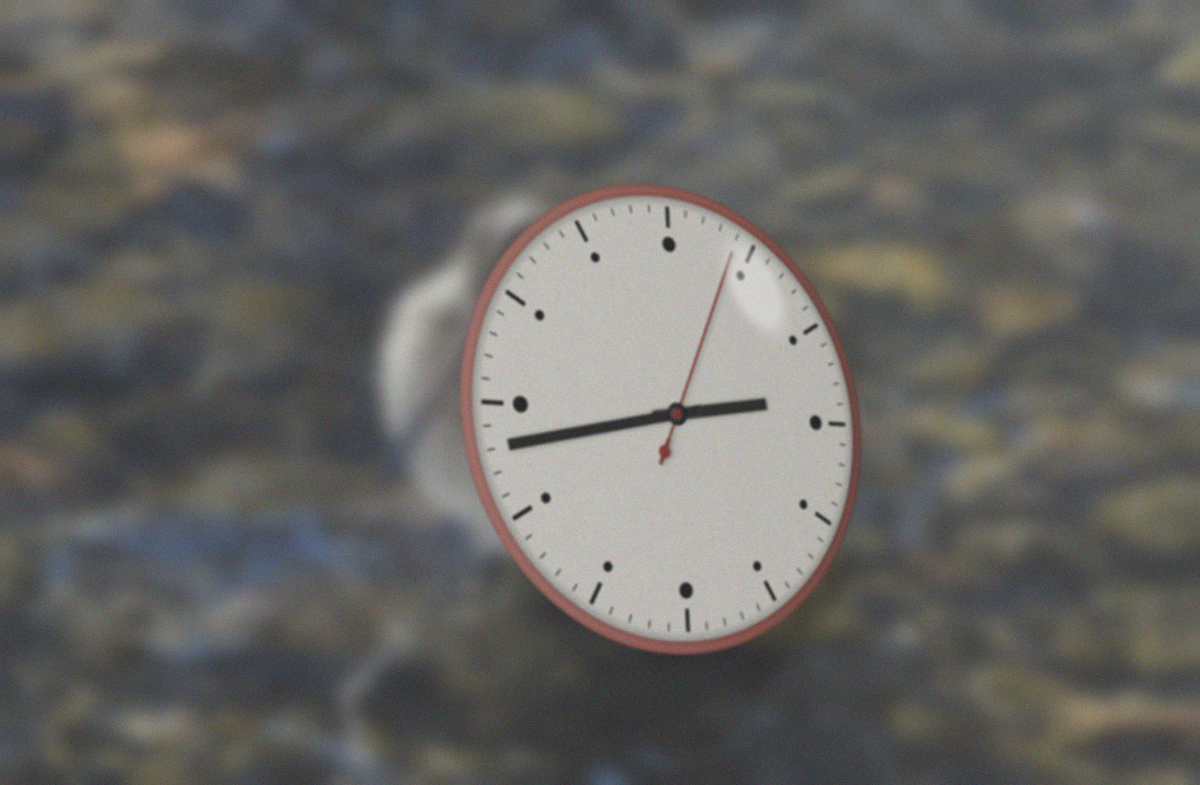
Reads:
{"hour": 2, "minute": 43, "second": 4}
